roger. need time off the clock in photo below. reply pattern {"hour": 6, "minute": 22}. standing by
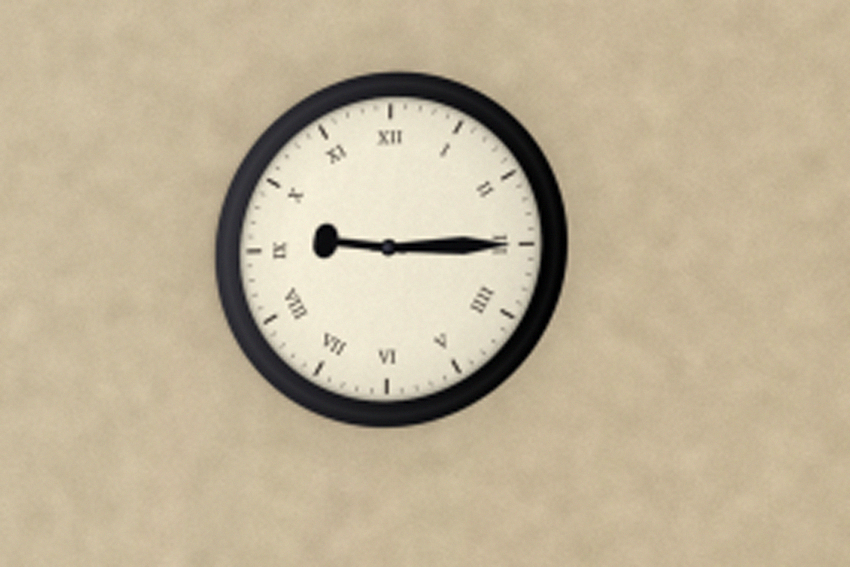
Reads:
{"hour": 9, "minute": 15}
